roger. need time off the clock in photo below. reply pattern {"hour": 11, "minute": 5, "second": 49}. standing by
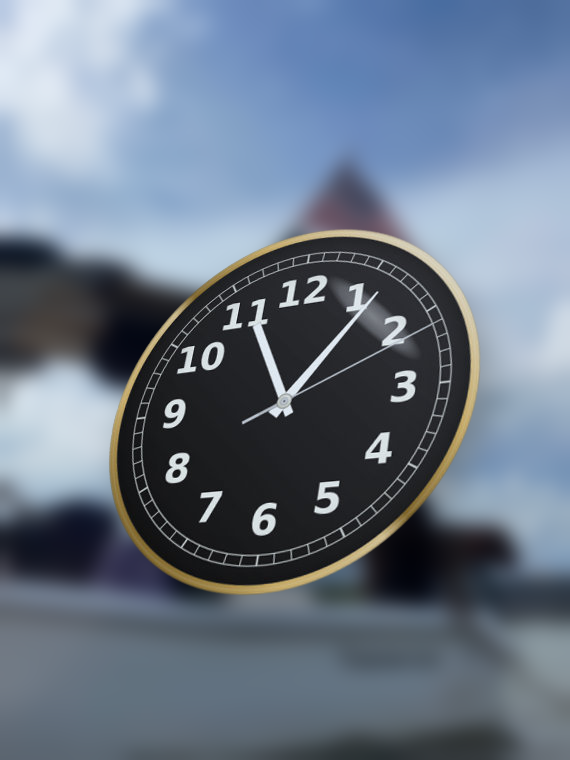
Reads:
{"hour": 11, "minute": 6, "second": 11}
